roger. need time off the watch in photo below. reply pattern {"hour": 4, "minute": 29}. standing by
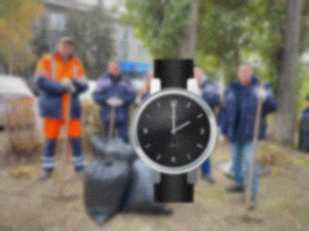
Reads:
{"hour": 2, "minute": 0}
